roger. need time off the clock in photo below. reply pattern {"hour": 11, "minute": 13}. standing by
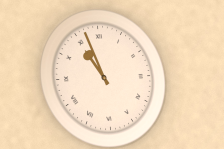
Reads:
{"hour": 10, "minute": 57}
